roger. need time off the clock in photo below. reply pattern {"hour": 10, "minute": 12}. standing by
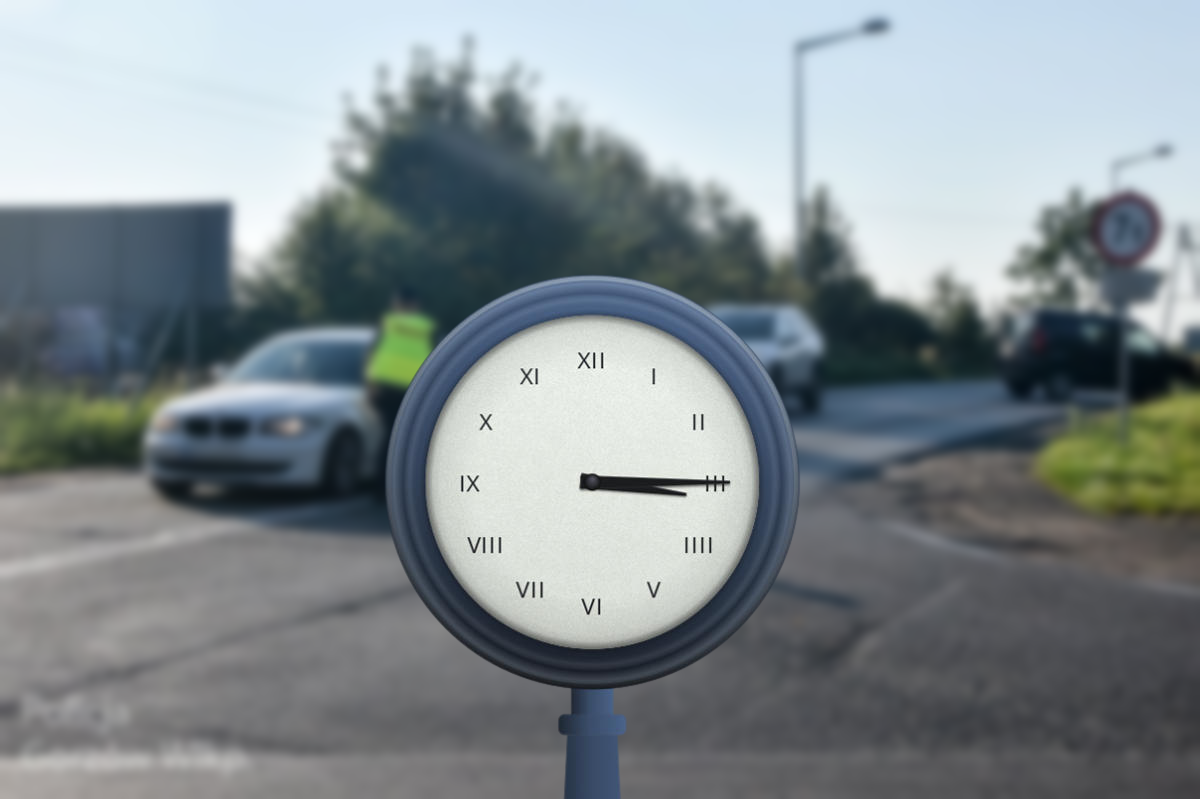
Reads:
{"hour": 3, "minute": 15}
